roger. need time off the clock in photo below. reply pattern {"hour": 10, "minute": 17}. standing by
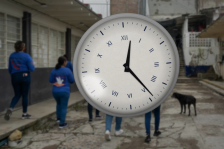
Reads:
{"hour": 12, "minute": 24}
